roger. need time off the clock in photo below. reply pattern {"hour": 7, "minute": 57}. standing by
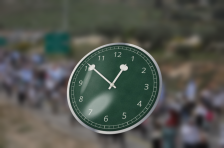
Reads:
{"hour": 12, "minute": 51}
